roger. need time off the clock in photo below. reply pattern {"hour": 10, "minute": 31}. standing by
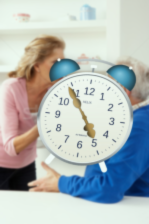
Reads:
{"hour": 4, "minute": 54}
